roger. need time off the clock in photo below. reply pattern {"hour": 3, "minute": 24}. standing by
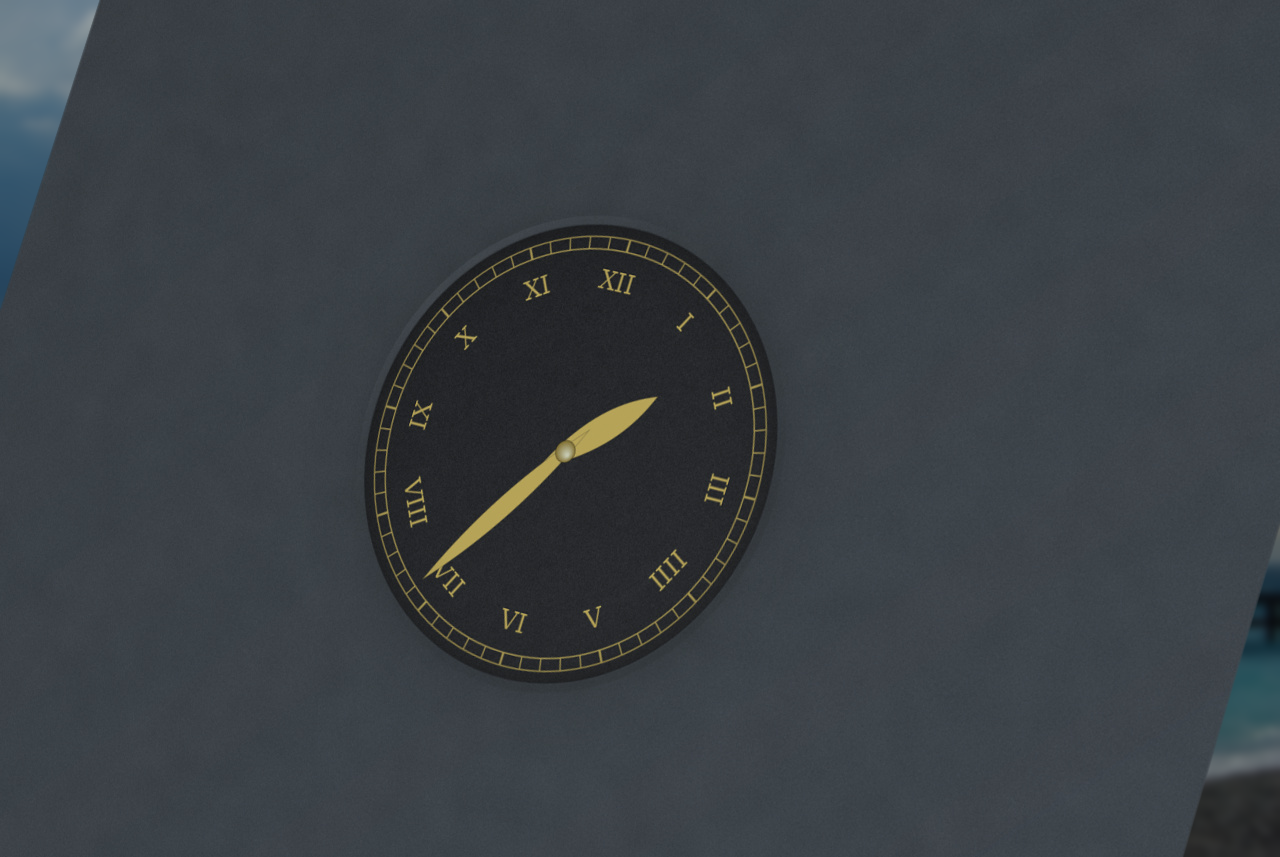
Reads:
{"hour": 1, "minute": 36}
